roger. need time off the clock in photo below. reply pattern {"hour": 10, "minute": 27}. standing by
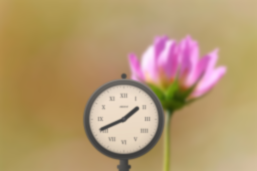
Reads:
{"hour": 1, "minute": 41}
